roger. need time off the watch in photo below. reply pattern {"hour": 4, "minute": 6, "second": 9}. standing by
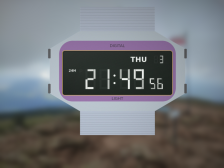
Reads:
{"hour": 21, "minute": 49, "second": 56}
